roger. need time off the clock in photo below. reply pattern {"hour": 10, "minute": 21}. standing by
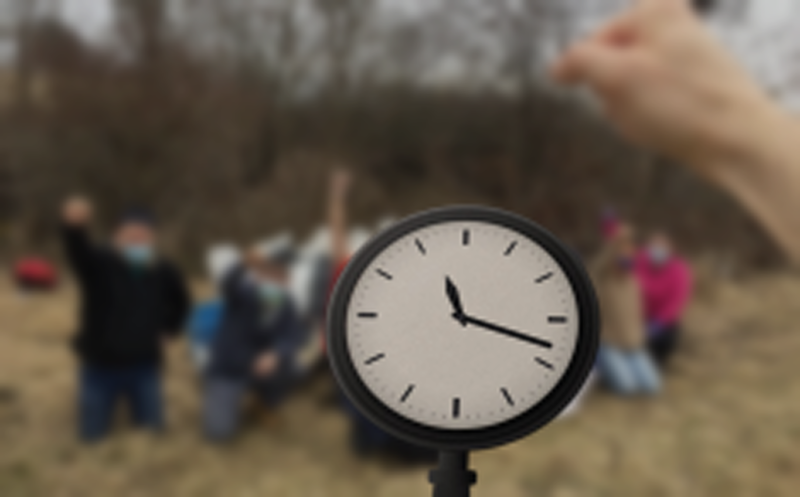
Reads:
{"hour": 11, "minute": 18}
